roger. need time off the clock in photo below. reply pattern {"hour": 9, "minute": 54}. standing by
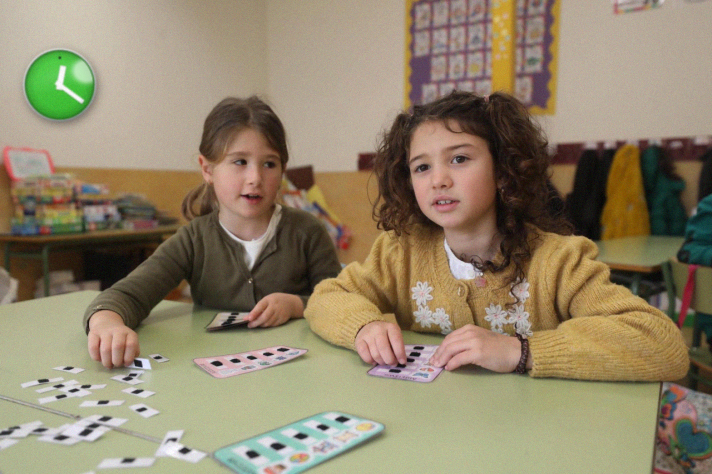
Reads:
{"hour": 12, "minute": 21}
